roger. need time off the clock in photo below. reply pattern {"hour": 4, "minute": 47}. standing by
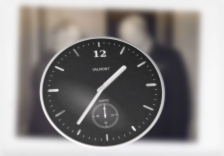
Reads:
{"hour": 1, "minute": 36}
